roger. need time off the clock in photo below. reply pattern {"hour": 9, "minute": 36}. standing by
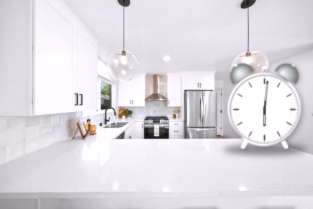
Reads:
{"hour": 6, "minute": 1}
